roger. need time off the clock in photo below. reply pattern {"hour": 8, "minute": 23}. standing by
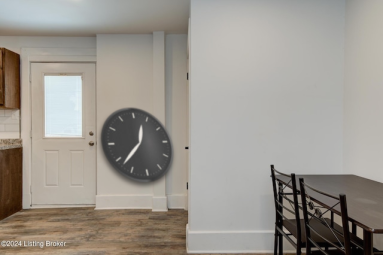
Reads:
{"hour": 12, "minute": 38}
